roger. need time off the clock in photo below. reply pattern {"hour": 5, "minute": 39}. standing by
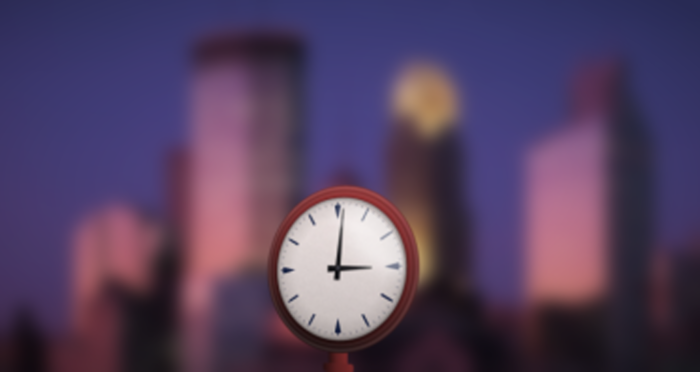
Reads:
{"hour": 3, "minute": 1}
